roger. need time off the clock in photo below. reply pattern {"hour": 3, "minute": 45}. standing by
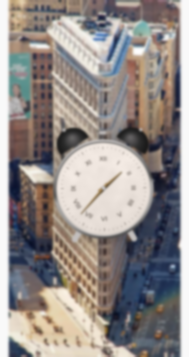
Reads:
{"hour": 1, "minute": 37}
